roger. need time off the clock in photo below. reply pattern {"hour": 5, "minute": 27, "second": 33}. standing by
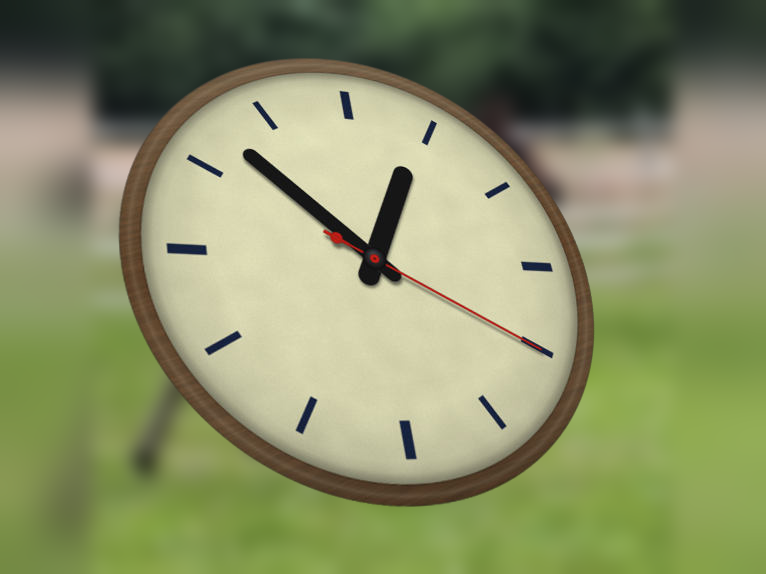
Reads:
{"hour": 12, "minute": 52, "second": 20}
